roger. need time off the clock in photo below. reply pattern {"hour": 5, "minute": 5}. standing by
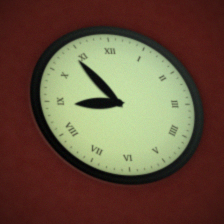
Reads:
{"hour": 8, "minute": 54}
